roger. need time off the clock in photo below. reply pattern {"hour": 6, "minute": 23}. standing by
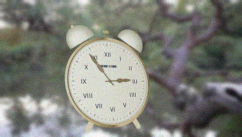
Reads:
{"hour": 2, "minute": 54}
